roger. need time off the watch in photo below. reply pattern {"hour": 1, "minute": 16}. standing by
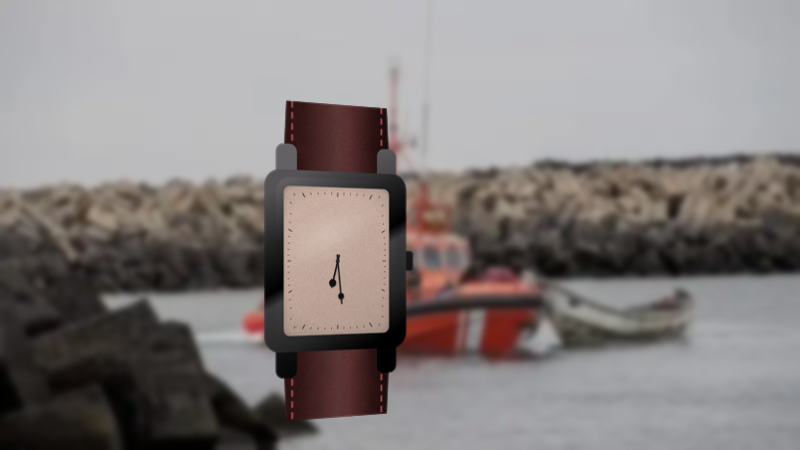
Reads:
{"hour": 6, "minute": 29}
